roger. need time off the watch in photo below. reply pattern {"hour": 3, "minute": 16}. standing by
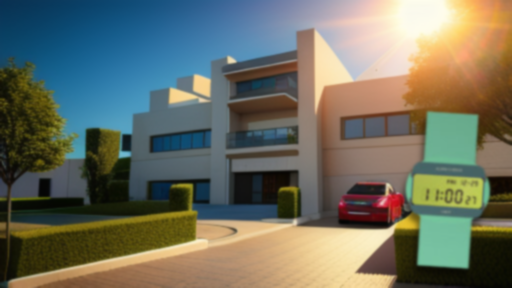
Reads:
{"hour": 11, "minute": 0}
